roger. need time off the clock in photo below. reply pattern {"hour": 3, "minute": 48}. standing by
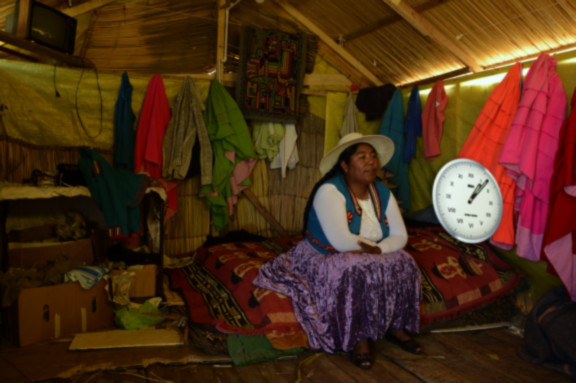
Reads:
{"hour": 1, "minute": 7}
